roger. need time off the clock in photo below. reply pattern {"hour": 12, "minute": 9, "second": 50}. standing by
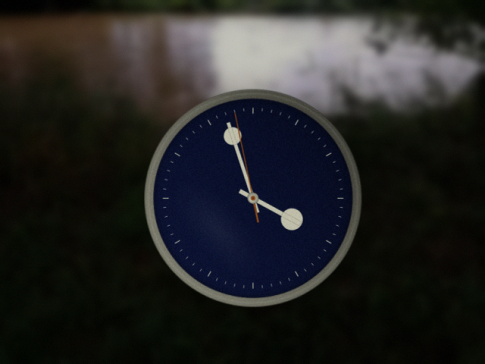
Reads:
{"hour": 3, "minute": 56, "second": 58}
